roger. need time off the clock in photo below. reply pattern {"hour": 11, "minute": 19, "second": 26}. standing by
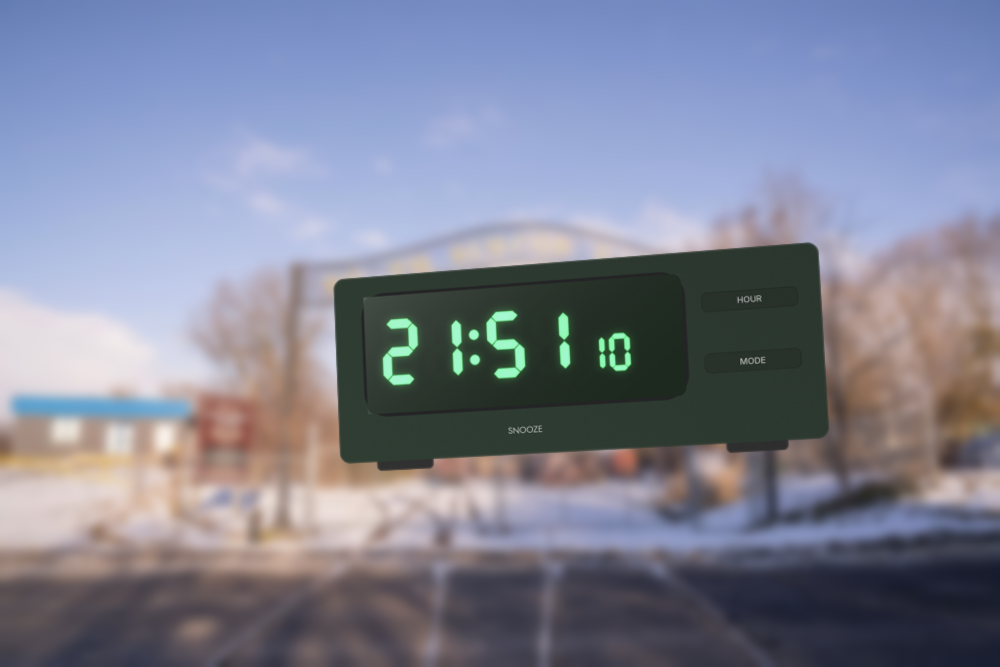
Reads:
{"hour": 21, "minute": 51, "second": 10}
